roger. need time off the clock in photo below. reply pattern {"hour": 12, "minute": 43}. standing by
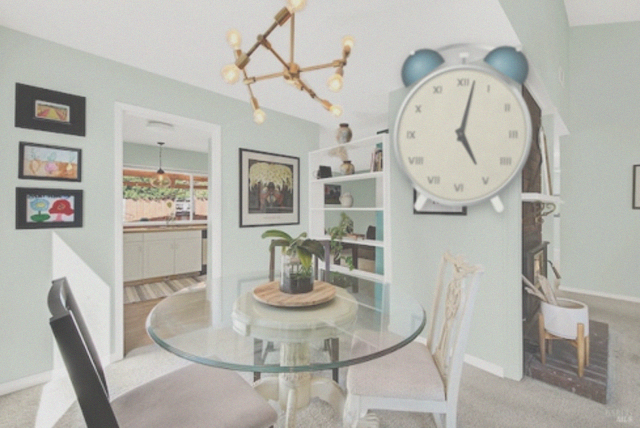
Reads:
{"hour": 5, "minute": 2}
